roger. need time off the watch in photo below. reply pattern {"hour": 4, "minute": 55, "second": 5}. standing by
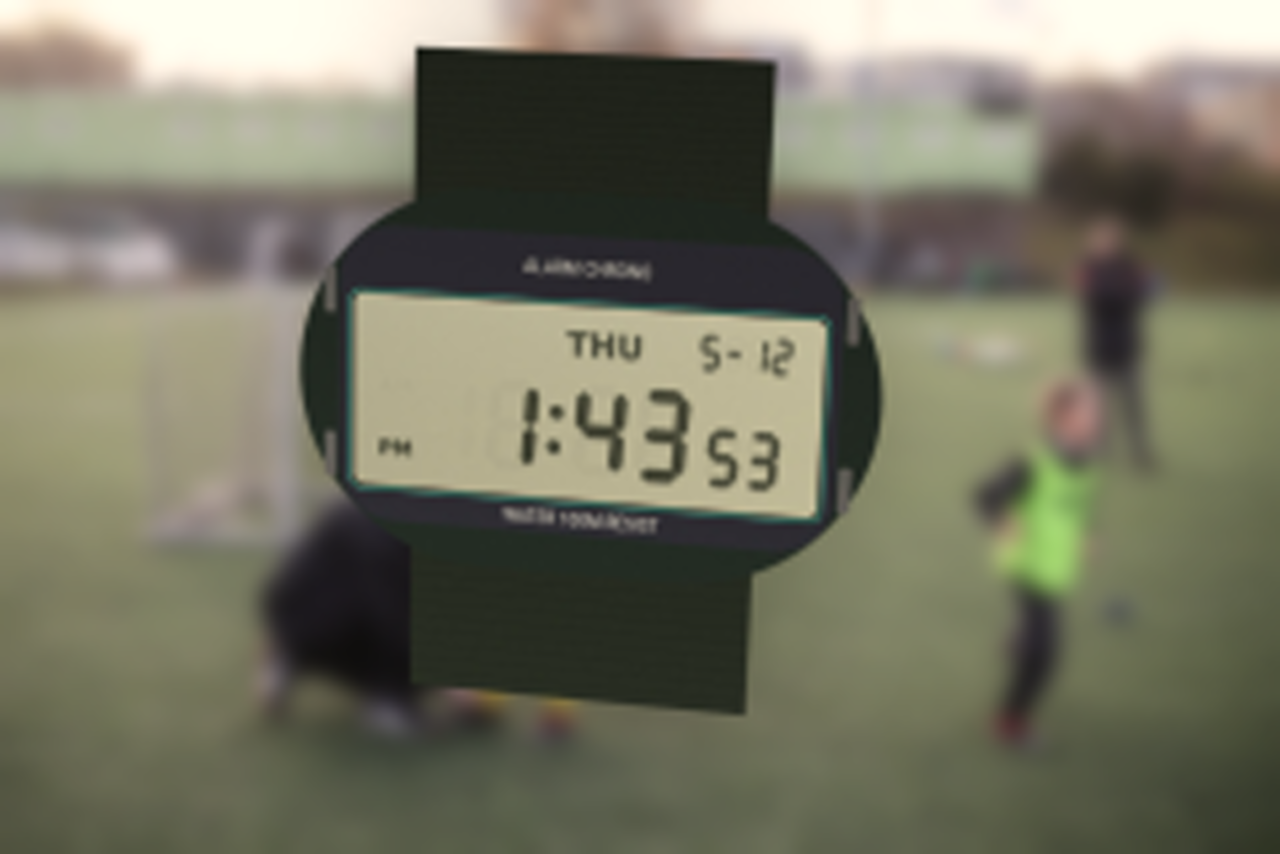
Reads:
{"hour": 1, "minute": 43, "second": 53}
